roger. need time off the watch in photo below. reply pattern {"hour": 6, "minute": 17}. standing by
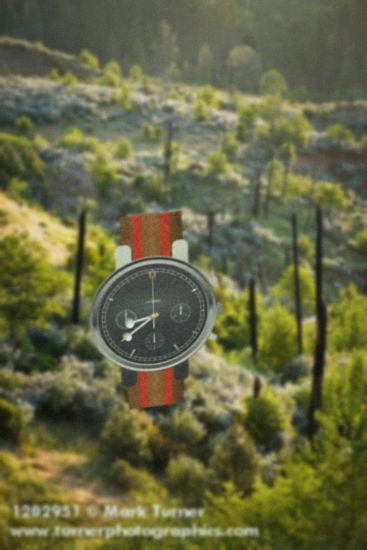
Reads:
{"hour": 8, "minute": 39}
